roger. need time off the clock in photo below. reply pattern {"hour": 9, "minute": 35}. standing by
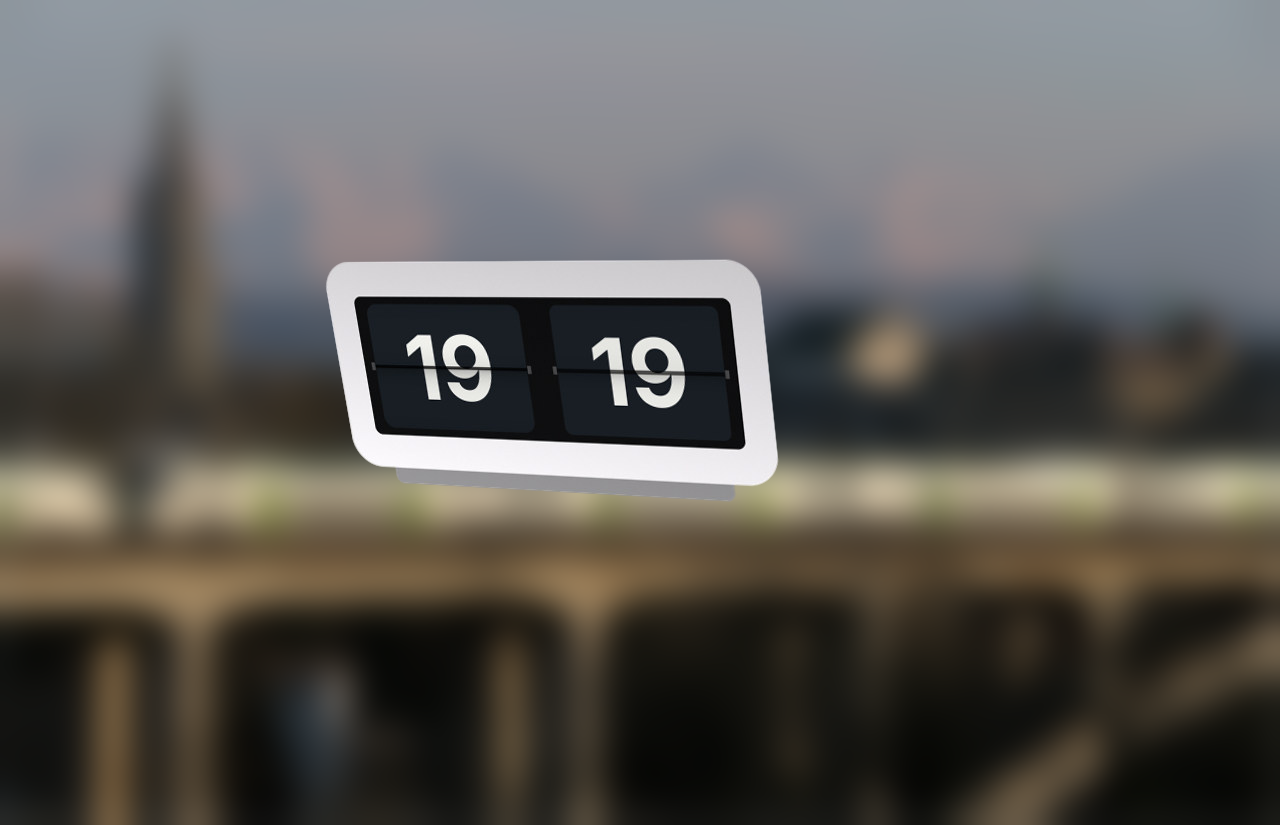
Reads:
{"hour": 19, "minute": 19}
